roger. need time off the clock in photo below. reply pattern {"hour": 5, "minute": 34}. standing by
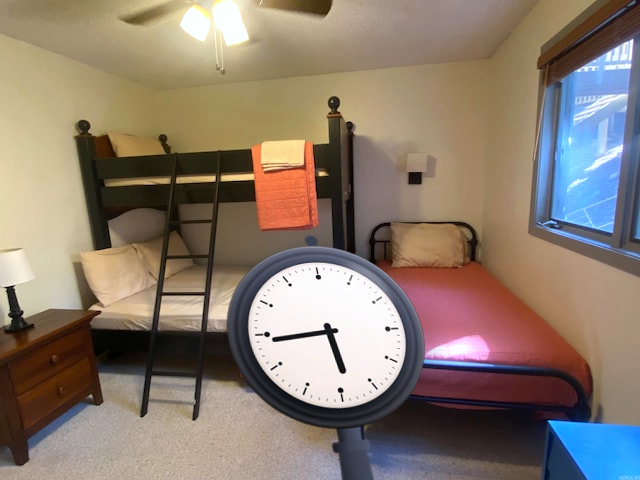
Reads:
{"hour": 5, "minute": 44}
